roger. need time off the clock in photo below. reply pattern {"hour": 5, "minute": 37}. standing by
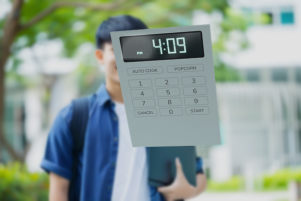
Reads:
{"hour": 4, "minute": 9}
